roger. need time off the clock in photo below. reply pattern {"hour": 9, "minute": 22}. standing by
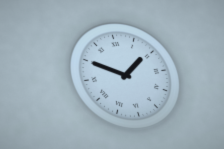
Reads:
{"hour": 1, "minute": 50}
